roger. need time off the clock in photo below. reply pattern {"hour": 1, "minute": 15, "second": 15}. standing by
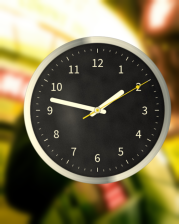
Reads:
{"hour": 1, "minute": 47, "second": 10}
